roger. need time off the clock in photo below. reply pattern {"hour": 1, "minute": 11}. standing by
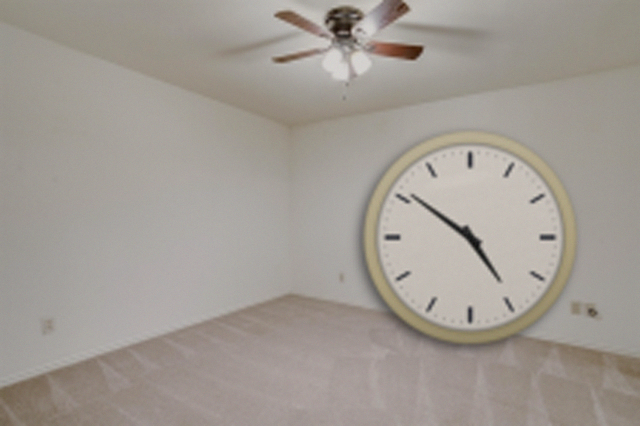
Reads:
{"hour": 4, "minute": 51}
